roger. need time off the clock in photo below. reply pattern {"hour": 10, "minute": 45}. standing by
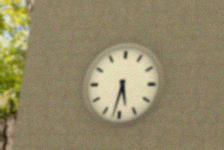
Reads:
{"hour": 5, "minute": 32}
